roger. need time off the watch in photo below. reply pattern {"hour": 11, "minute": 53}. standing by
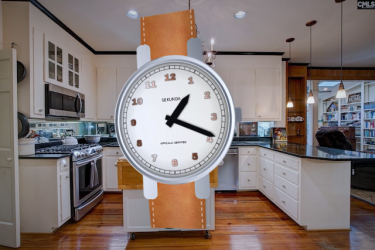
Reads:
{"hour": 1, "minute": 19}
